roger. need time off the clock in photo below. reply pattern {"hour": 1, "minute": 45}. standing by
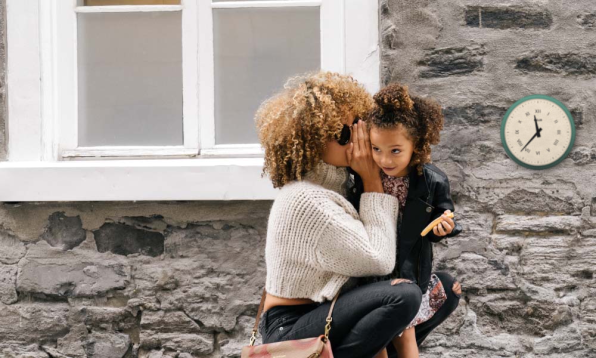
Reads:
{"hour": 11, "minute": 37}
